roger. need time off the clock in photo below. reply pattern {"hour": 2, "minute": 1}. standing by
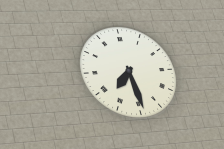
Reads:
{"hour": 7, "minute": 29}
